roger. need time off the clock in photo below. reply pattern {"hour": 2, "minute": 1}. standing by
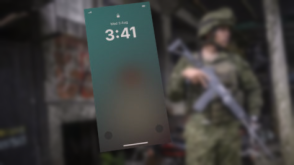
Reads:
{"hour": 3, "minute": 41}
